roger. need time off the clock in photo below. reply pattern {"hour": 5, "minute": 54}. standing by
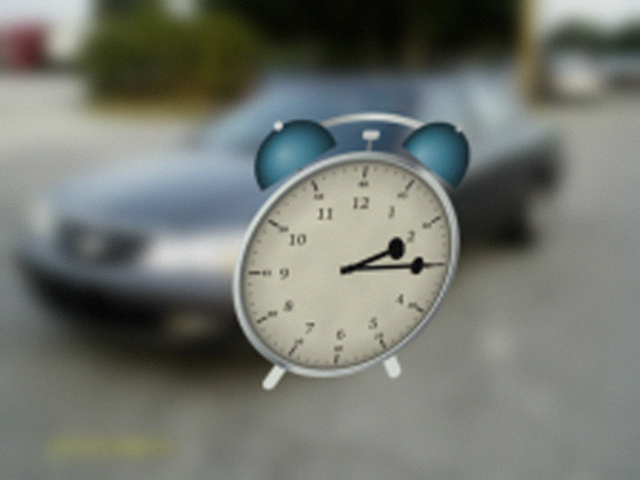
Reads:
{"hour": 2, "minute": 15}
